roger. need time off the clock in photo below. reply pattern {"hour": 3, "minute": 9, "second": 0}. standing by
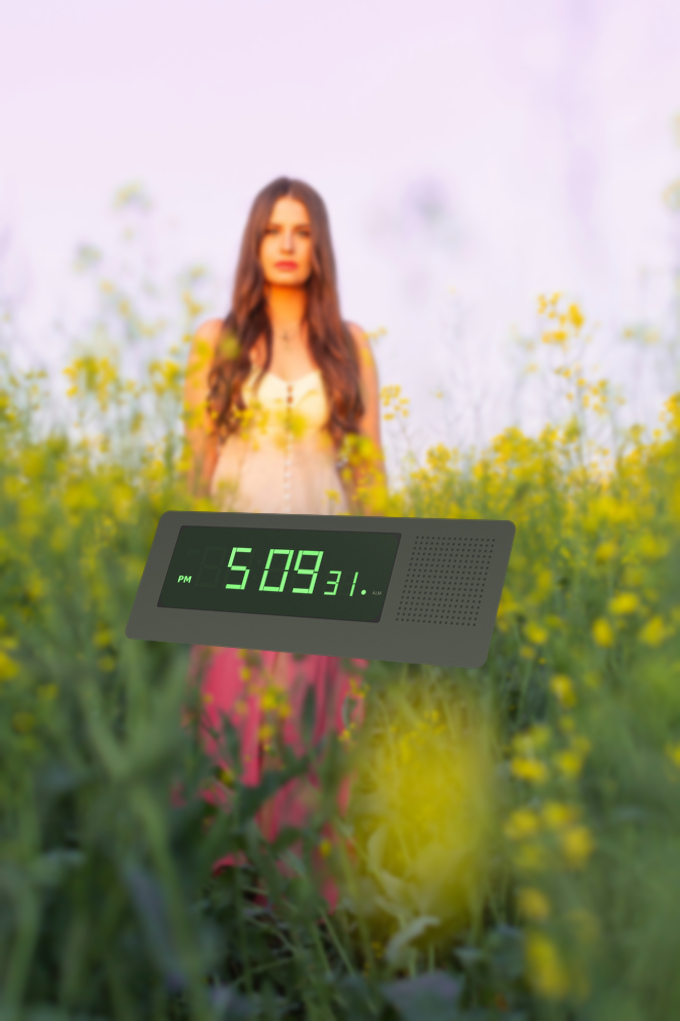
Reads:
{"hour": 5, "minute": 9, "second": 31}
